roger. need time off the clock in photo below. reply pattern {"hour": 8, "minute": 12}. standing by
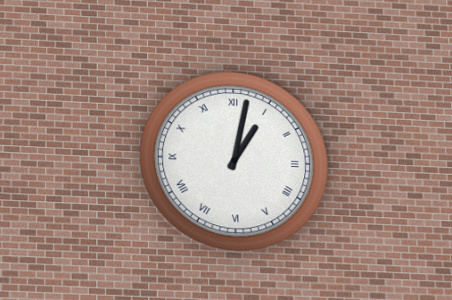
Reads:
{"hour": 1, "minute": 2}
